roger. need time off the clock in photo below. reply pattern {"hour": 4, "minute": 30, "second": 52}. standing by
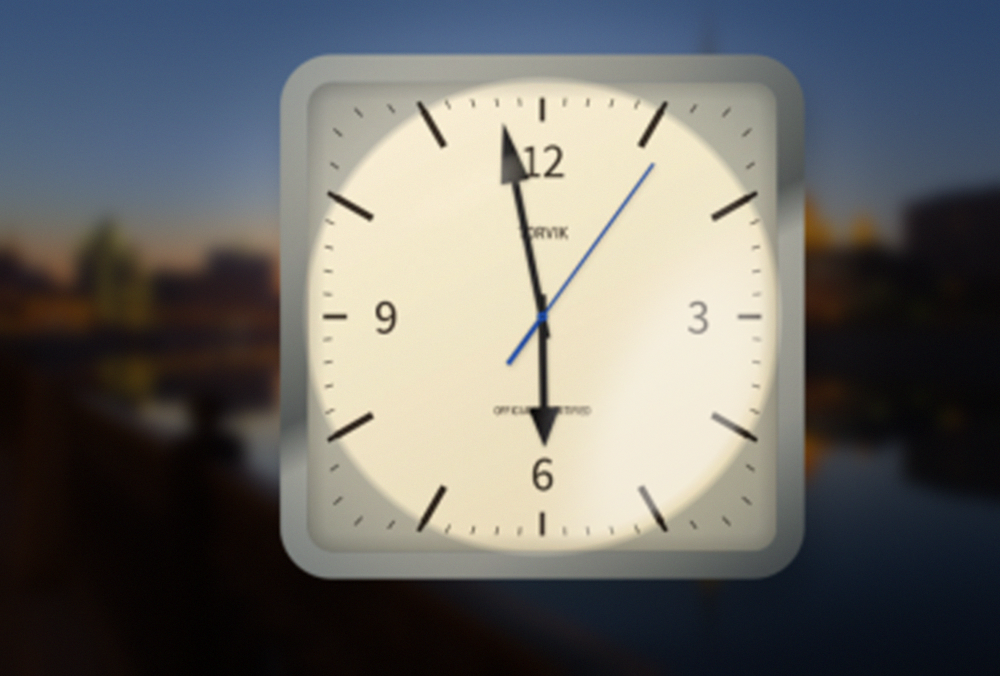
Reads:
{"hour": 5, "minute": 58, "second": 6}
